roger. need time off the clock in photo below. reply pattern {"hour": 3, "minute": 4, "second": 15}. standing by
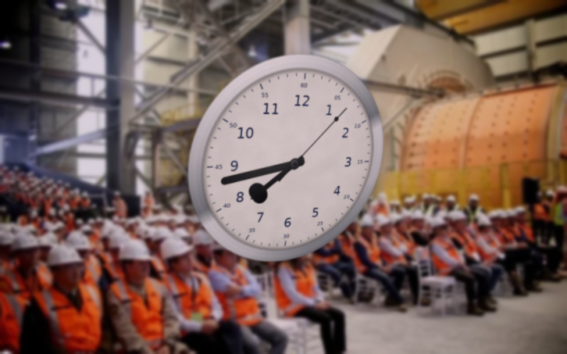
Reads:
{"hour": 7, "minute": 43, "second": 7}
